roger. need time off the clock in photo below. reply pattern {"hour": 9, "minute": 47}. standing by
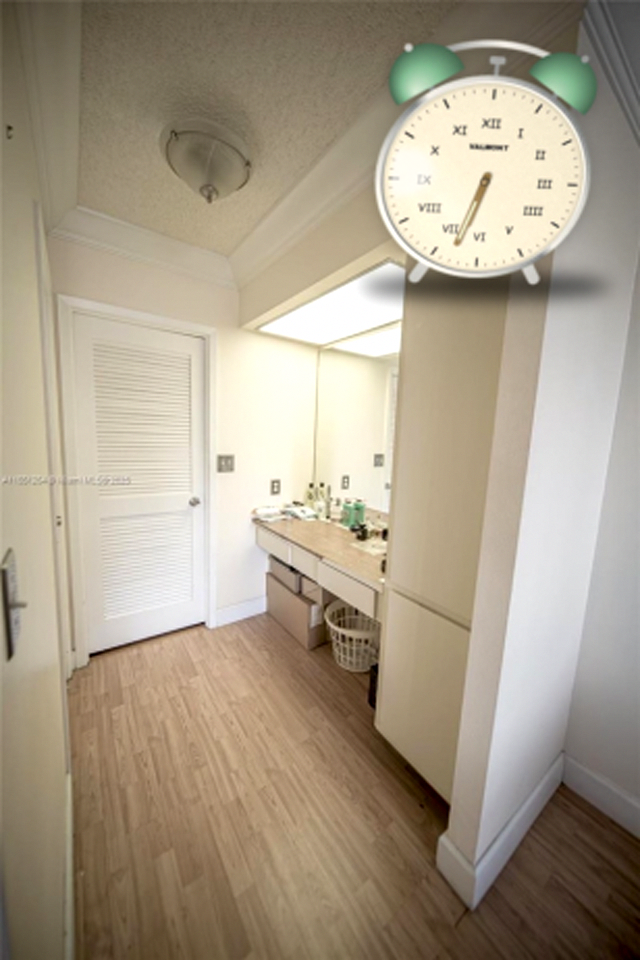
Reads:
{"hour": 6, "minute": 33}
